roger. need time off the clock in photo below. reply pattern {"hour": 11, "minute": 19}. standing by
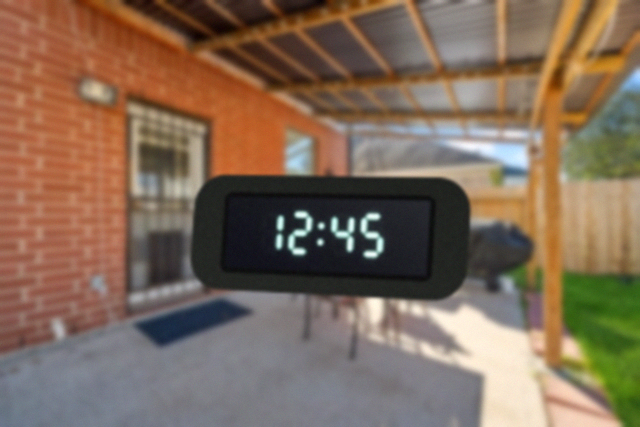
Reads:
{"hour": 12, "minute": 45}
